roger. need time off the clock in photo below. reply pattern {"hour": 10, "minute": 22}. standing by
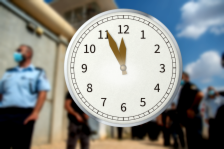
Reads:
{"hour": 11, "minute": 56}
